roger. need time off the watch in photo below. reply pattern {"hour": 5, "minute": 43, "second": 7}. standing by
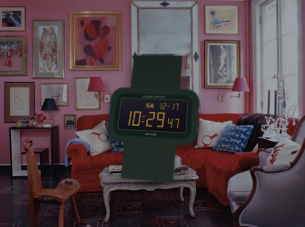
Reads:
{"hour": 10, "minute": 29, "second": 47}
